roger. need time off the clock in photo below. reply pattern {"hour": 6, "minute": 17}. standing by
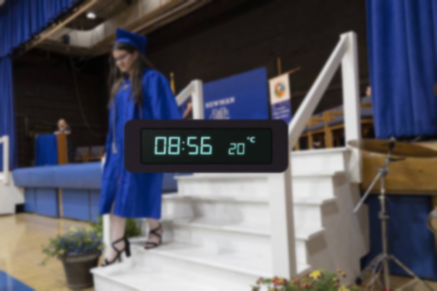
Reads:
{"hour": 8, "minute": 56}
